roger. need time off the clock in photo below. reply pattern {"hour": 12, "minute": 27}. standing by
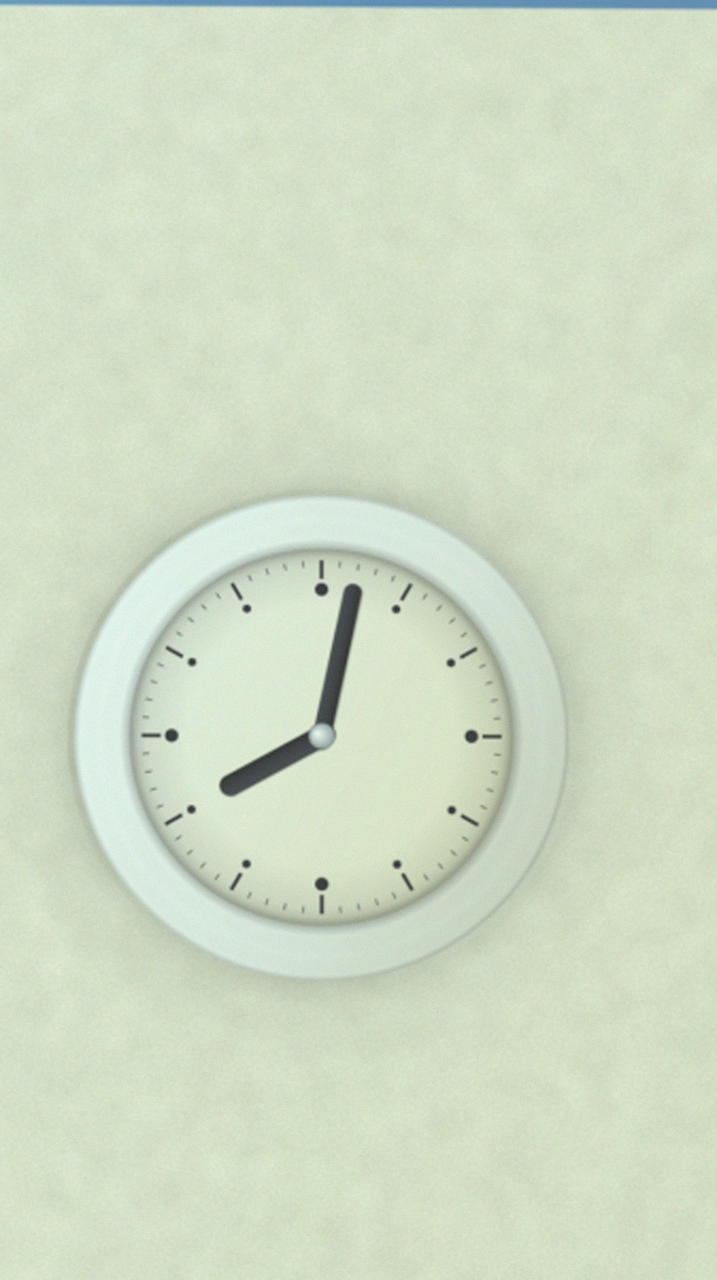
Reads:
{"hour": 8, "minute": 2}
